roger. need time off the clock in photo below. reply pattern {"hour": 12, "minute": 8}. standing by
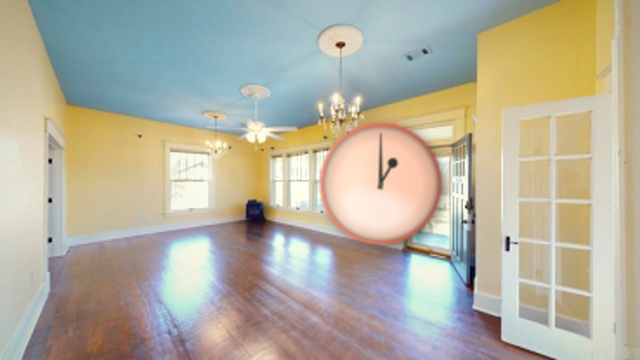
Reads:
{"hour": 1, "minute": 0}
